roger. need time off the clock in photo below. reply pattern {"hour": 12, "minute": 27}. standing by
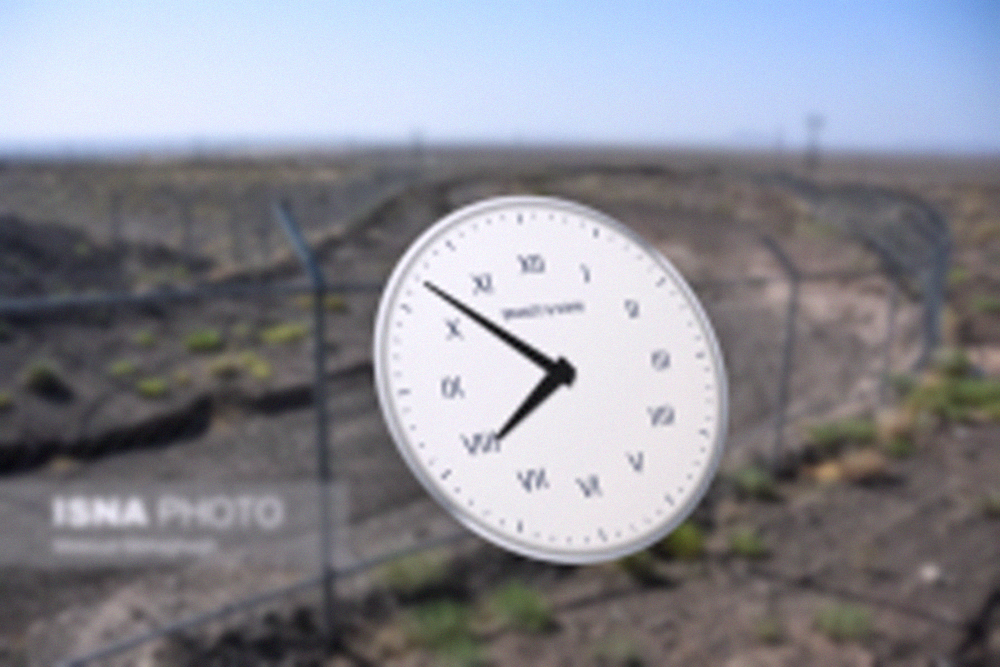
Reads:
{"hour": 7, "minute": 52}
